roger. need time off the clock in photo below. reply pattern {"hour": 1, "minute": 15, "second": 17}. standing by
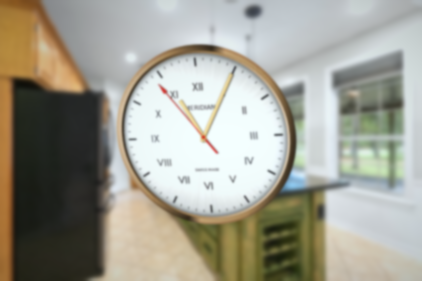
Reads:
{"hour": 11, "minute": 4, "second": 54}
